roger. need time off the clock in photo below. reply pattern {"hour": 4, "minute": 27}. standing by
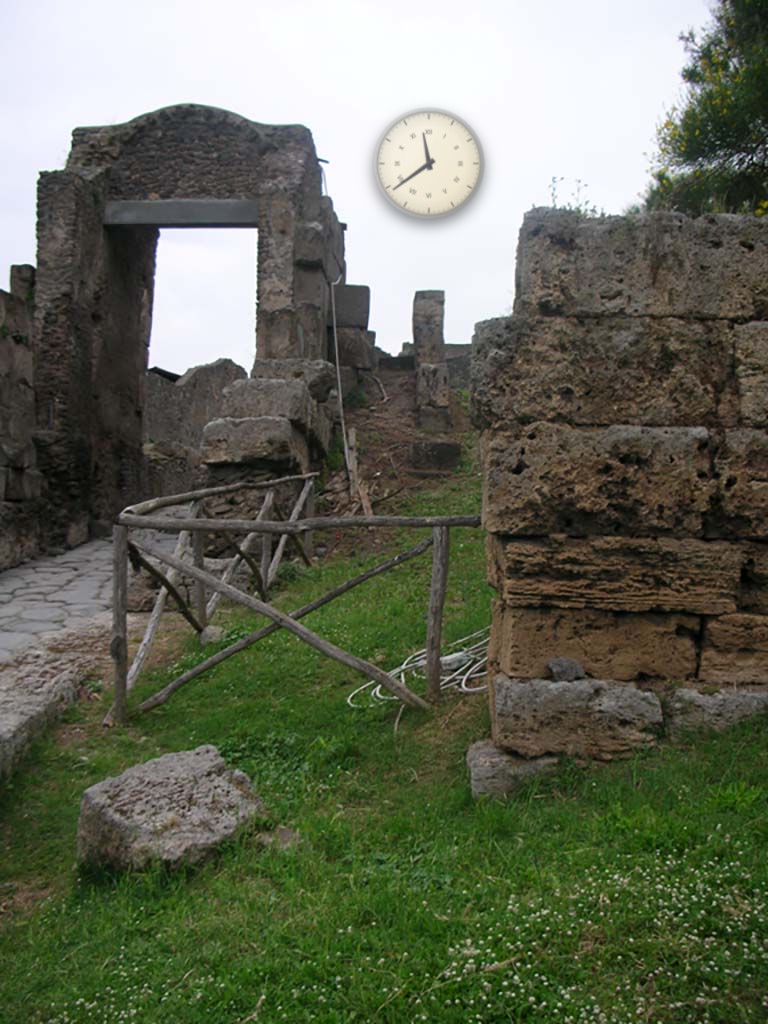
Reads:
{"hour": 11, "minute": 39}
